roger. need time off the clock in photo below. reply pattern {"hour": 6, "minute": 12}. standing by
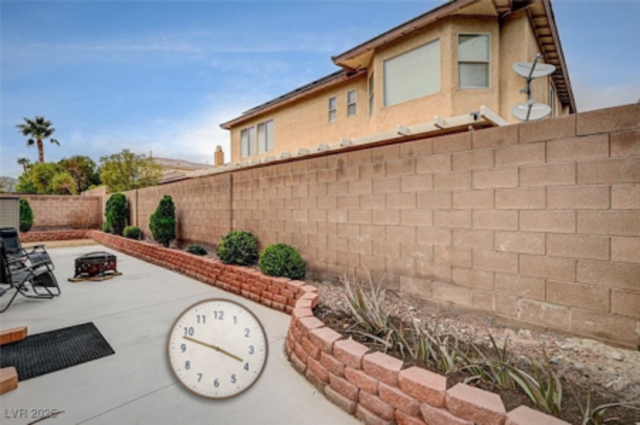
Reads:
{"hour": 3, "minute": 48}
